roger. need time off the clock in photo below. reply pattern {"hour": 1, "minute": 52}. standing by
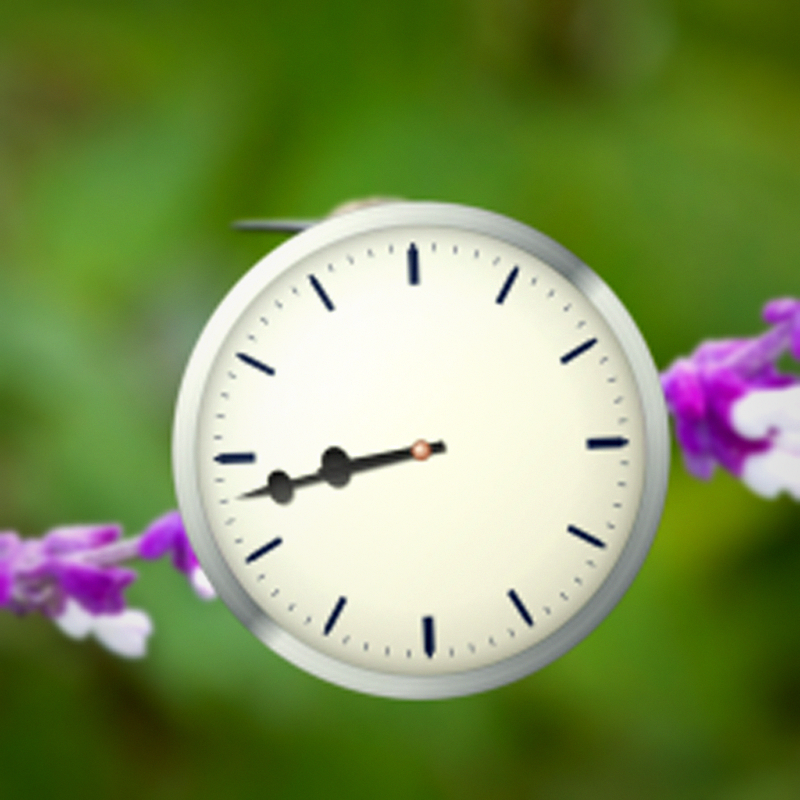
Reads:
{"hour": 8, "minute": 43}
